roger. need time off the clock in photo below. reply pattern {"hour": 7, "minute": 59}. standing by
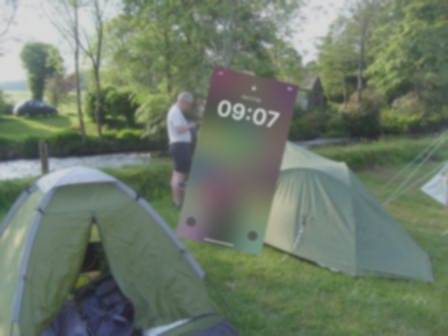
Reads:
{"hour": 9, "minute": 7}
